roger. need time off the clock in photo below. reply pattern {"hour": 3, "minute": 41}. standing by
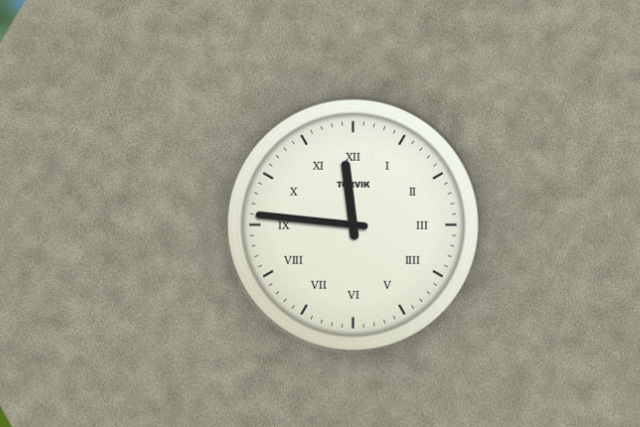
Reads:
{"hour": 11, "minute": 46}
